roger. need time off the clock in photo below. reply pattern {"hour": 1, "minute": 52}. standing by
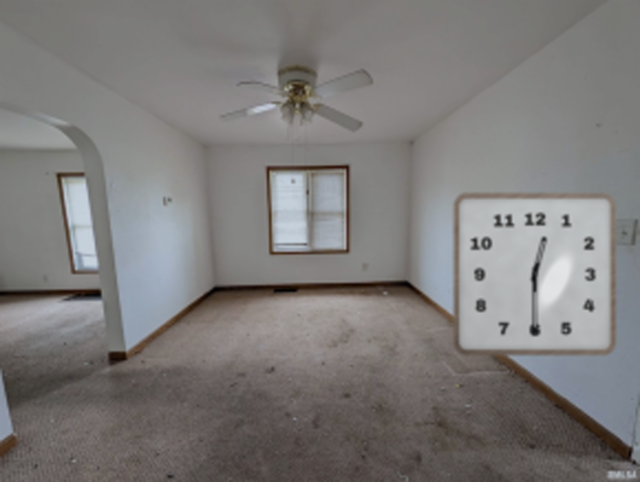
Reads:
{"hour": 12, "minute": 30}
